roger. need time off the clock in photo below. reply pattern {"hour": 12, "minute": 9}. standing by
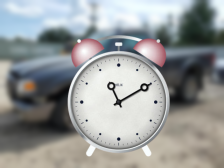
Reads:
{"hour": 11, "minute": 10}
